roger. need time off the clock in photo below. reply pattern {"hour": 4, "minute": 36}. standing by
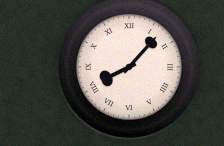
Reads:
{"hour": 8, "minute": 7}
